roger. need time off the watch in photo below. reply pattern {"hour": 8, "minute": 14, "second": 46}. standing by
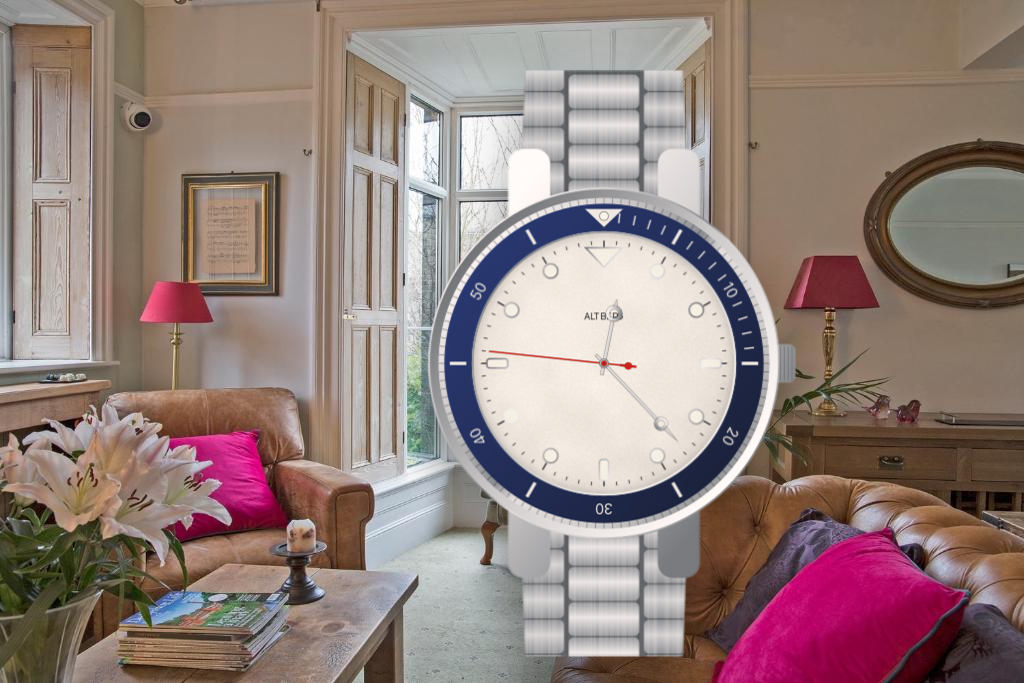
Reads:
{"hour": 12, "minute": 22, "second": 46}
